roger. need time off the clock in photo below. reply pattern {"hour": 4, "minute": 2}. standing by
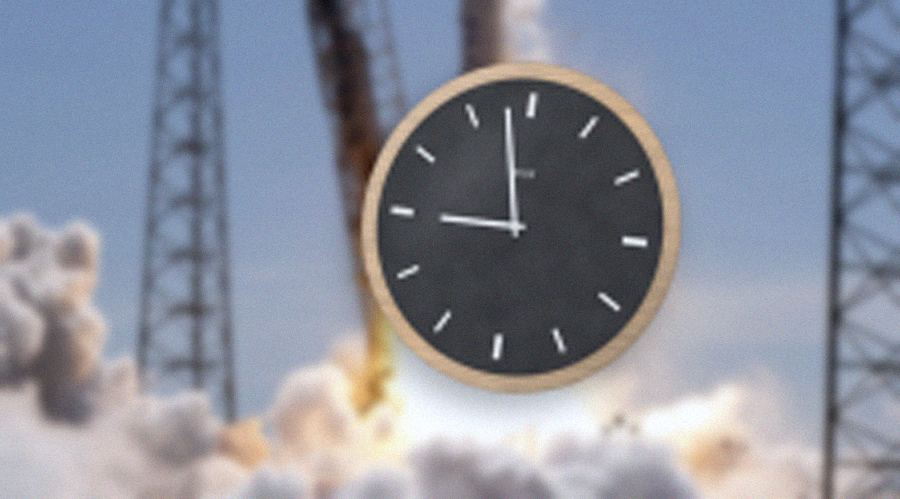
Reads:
{"hour": 8, "minute": 58}
